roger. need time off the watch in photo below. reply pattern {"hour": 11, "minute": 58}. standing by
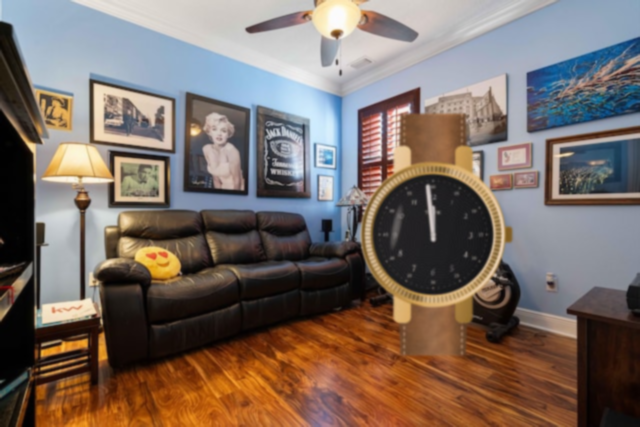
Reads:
{"hour": 11, "minute": 59}
